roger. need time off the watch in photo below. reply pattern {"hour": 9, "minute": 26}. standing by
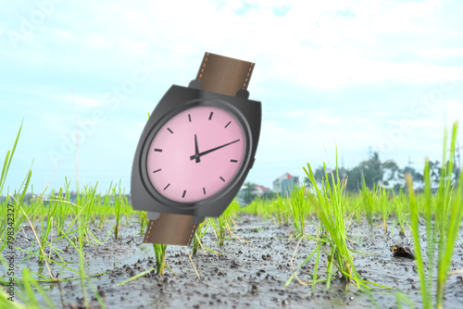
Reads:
{"hour": 11, "minute": 10}
